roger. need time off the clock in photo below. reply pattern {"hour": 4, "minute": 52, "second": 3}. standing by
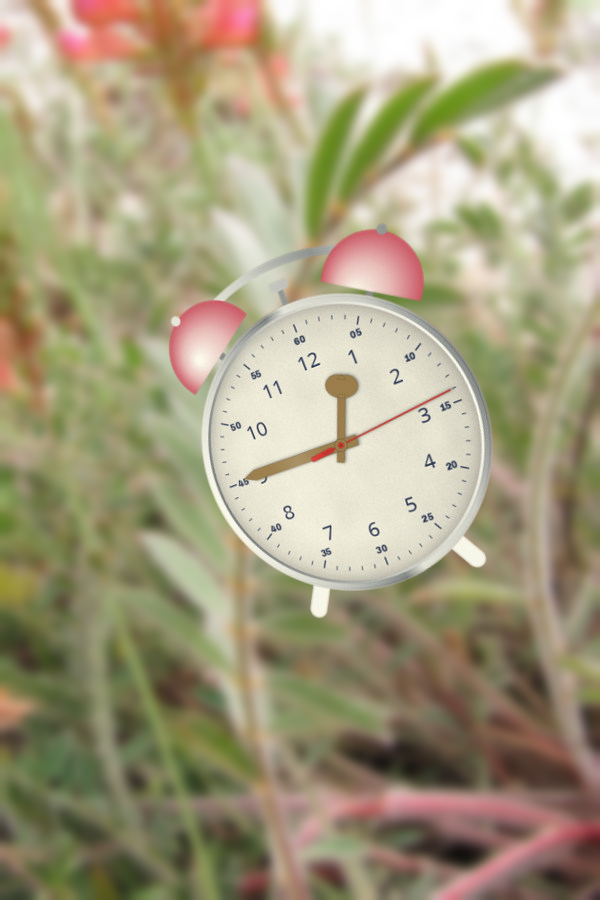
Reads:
{"hour": 12, "minute": 45, "second": 14}
